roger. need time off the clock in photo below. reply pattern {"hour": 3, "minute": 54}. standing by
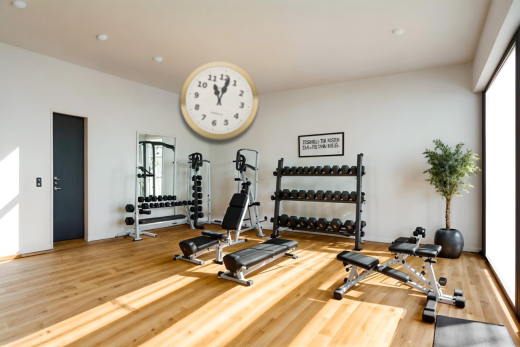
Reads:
{"hour": 11, "minute": 2}
